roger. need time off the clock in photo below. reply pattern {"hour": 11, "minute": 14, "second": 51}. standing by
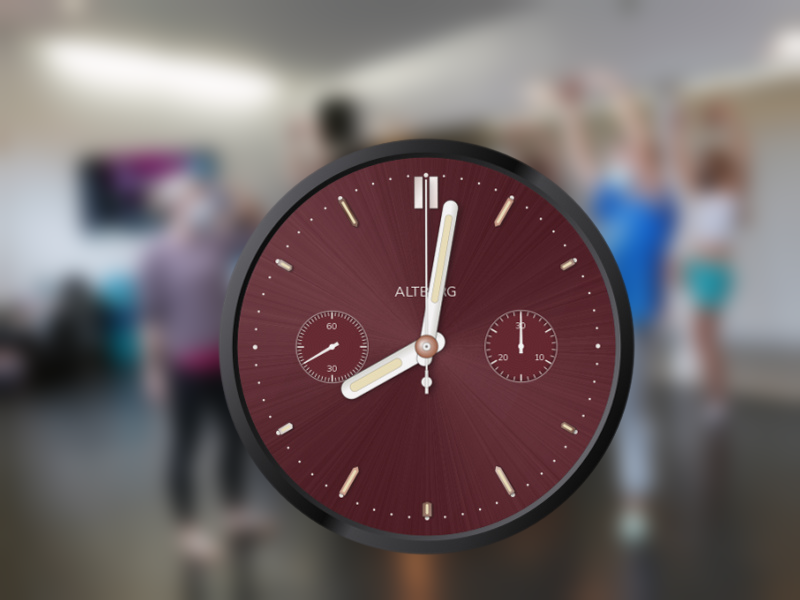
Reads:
{"hour": 8, "minute": 1, "second": 40}
